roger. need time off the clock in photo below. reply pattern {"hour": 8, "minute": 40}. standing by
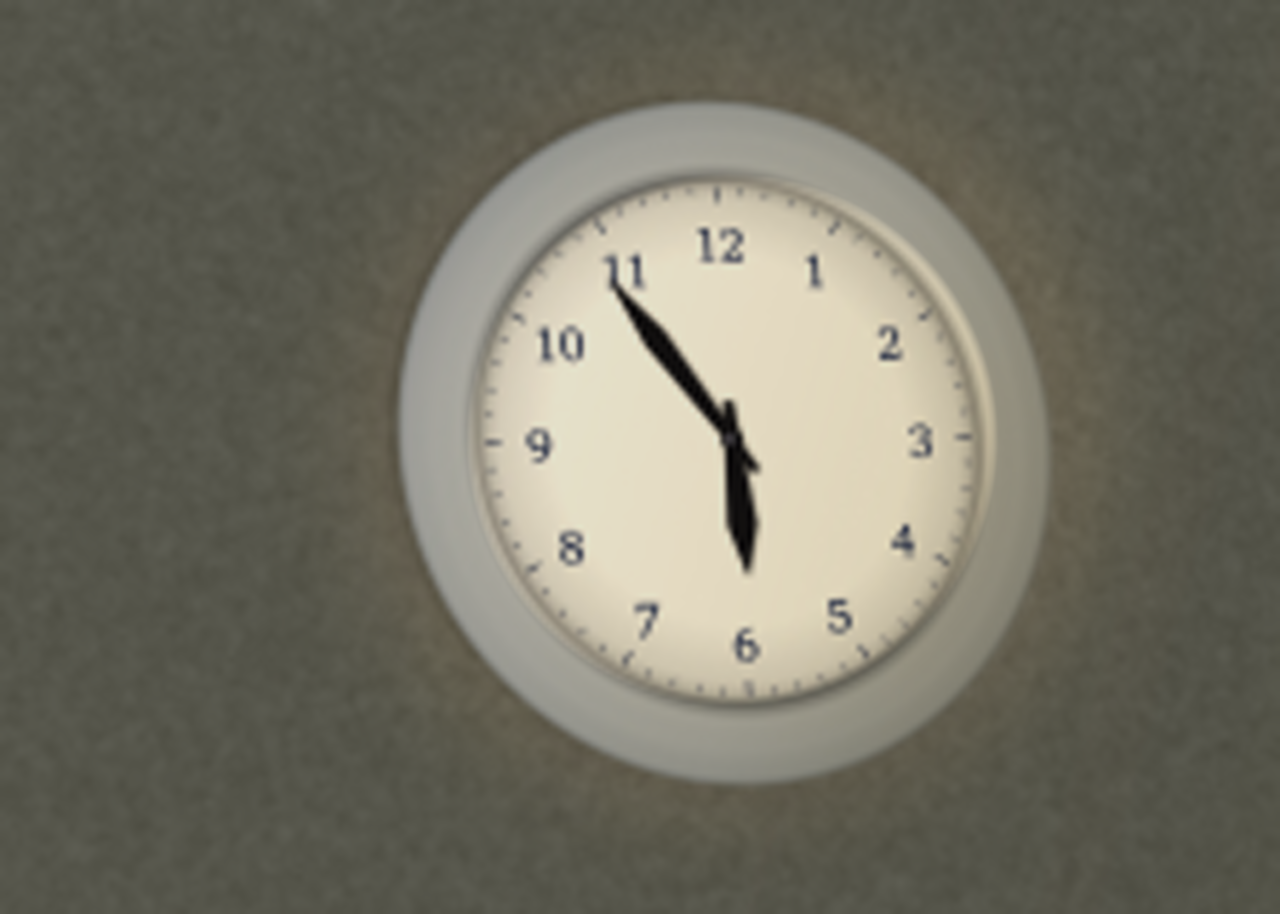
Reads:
{"hour": 5, "minute": 54}
